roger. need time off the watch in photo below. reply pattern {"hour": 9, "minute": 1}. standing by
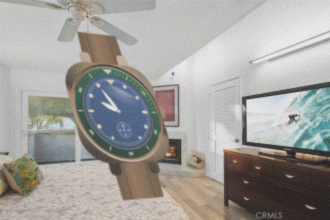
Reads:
{"hour": 9, "minute": 55}
